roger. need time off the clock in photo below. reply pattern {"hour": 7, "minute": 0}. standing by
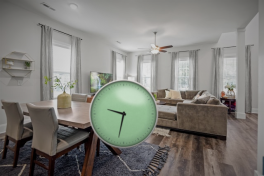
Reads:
{"hour": 9, "minute": 32}
